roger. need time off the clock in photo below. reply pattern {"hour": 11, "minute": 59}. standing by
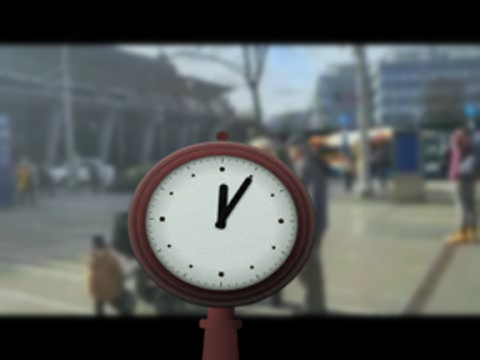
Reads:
{"hour": 12, "minute": 5}
